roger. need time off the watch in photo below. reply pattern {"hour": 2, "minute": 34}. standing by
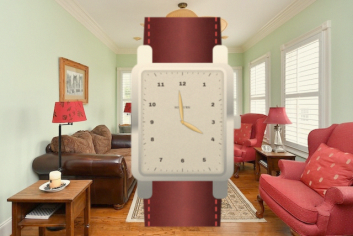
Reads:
{"hour": 3, "minute": 59}
